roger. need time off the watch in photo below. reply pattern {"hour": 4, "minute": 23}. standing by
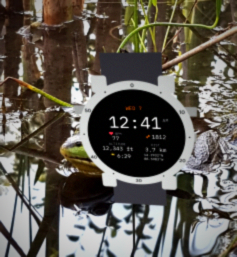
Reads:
{"hour": 12, "minute": 41}
